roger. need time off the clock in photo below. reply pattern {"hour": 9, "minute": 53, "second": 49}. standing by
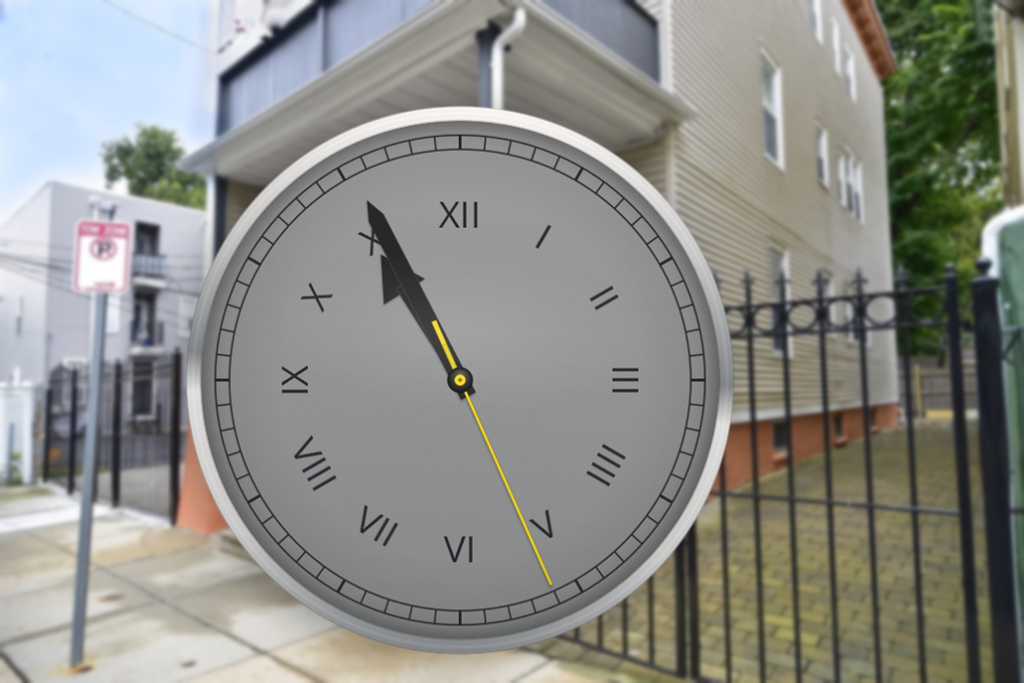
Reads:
{"hour": 10, "minute": 55, "second": 26}
